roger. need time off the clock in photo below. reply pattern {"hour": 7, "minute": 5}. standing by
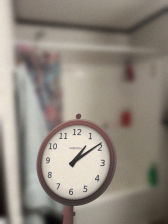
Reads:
{"hour": 1, "minute": 9}
